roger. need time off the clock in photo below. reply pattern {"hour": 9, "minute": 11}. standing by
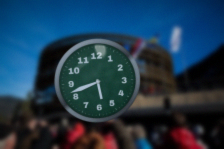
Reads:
{"hour": 5, "minute": 42}
